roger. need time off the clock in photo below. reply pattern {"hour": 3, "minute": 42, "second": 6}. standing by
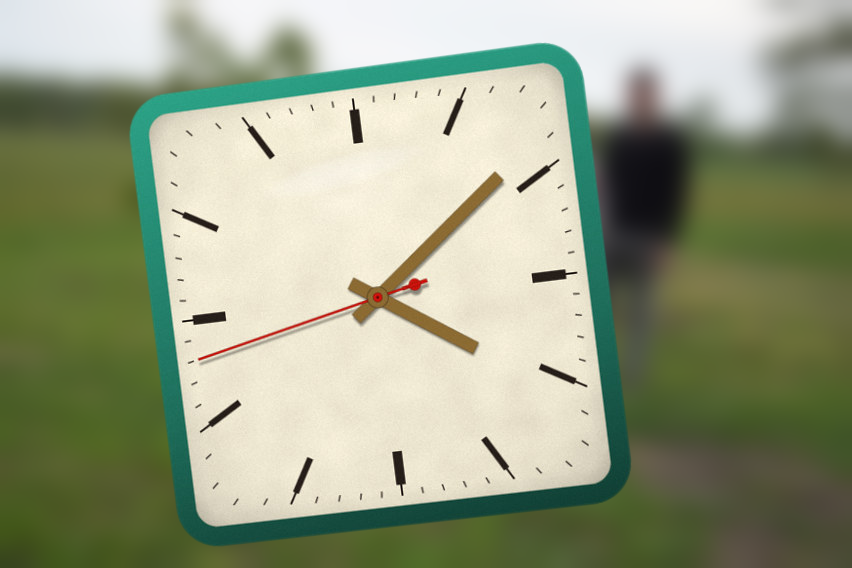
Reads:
{"hour": 4, "minute": 8, "second": 43}
